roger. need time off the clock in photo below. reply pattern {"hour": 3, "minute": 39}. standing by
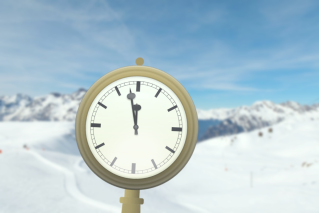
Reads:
{"hour": 11, "minute": 58}
